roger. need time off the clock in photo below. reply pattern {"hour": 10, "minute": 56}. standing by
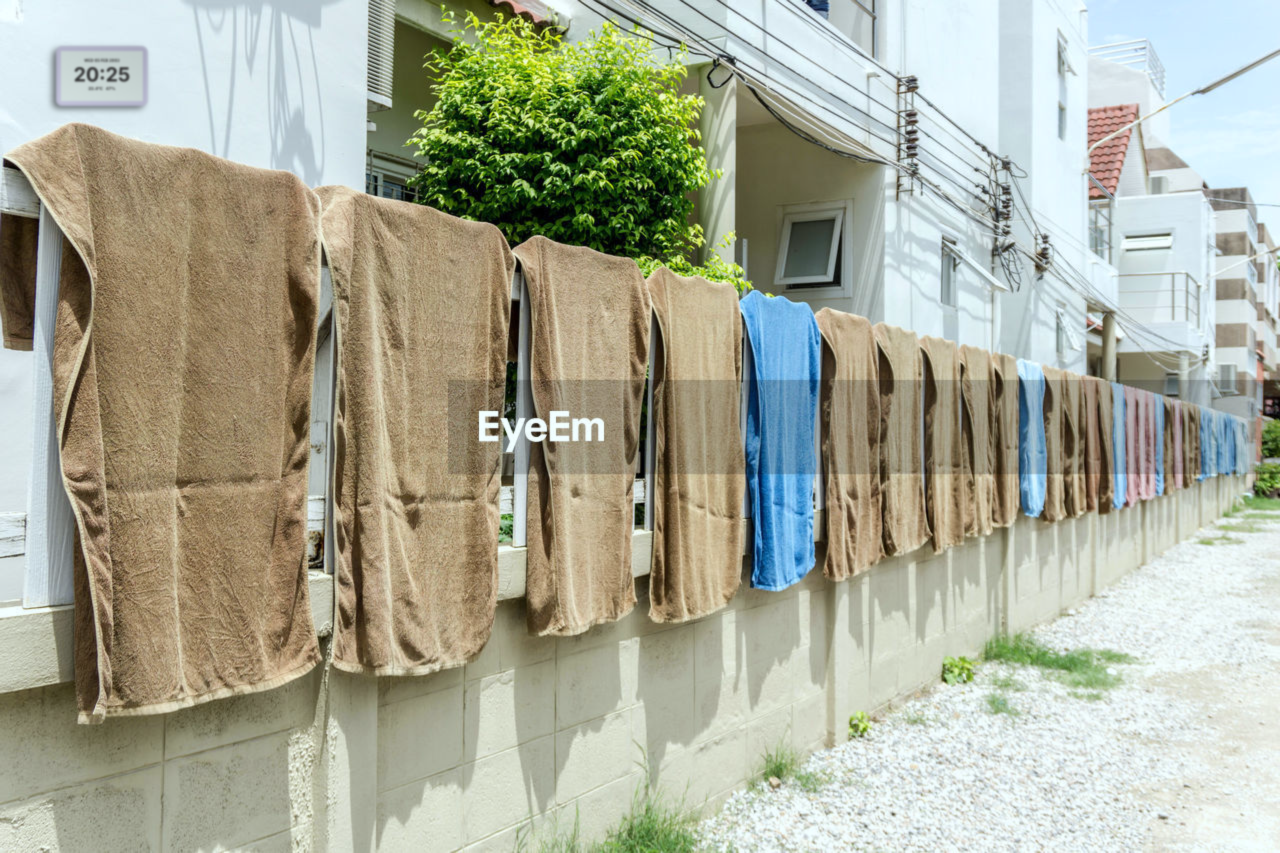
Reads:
{"hour": 20, "minute": 25}
